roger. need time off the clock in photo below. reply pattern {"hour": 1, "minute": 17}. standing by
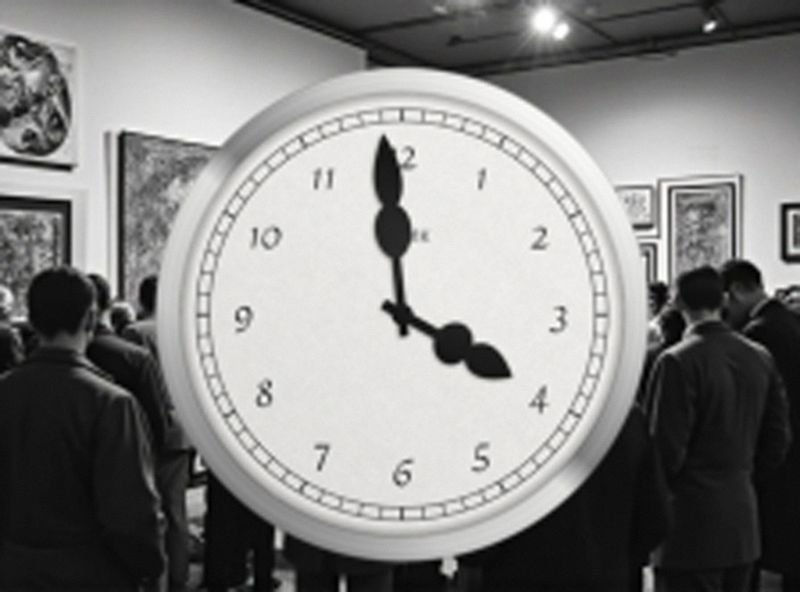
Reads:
{"hour": 3, "minute": 59}
